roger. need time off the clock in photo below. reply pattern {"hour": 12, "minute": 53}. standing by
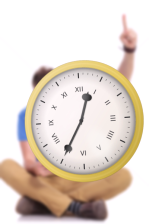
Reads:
{"hour": 12, "minute": 35}
